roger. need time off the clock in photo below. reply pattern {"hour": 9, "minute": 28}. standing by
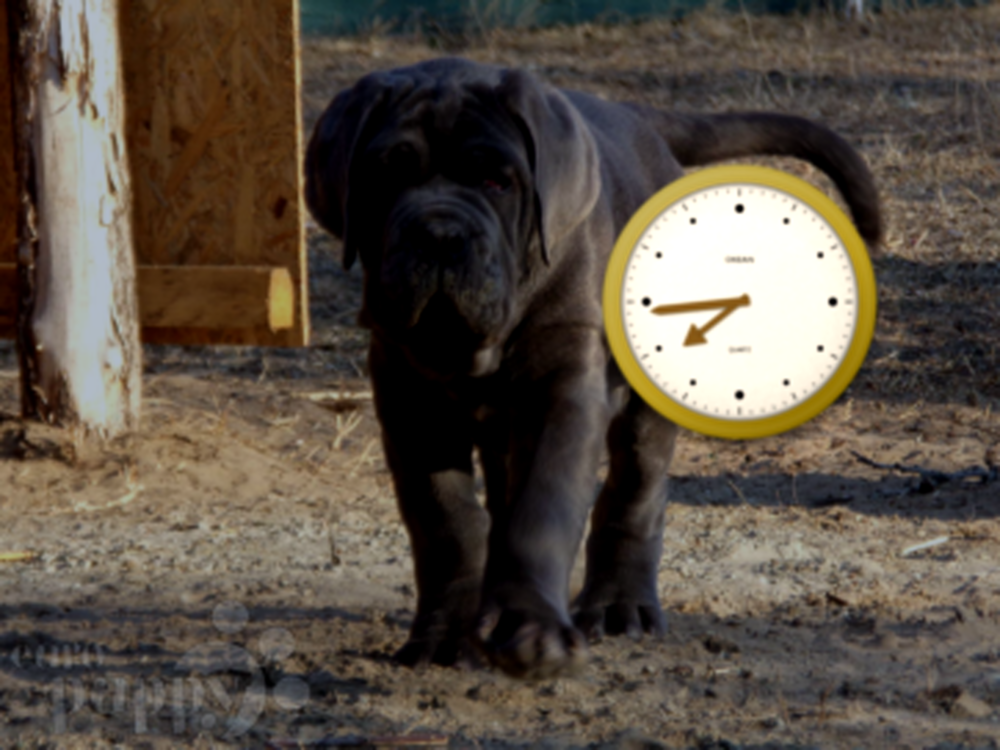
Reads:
{"hour": 7, "minute": 44}
